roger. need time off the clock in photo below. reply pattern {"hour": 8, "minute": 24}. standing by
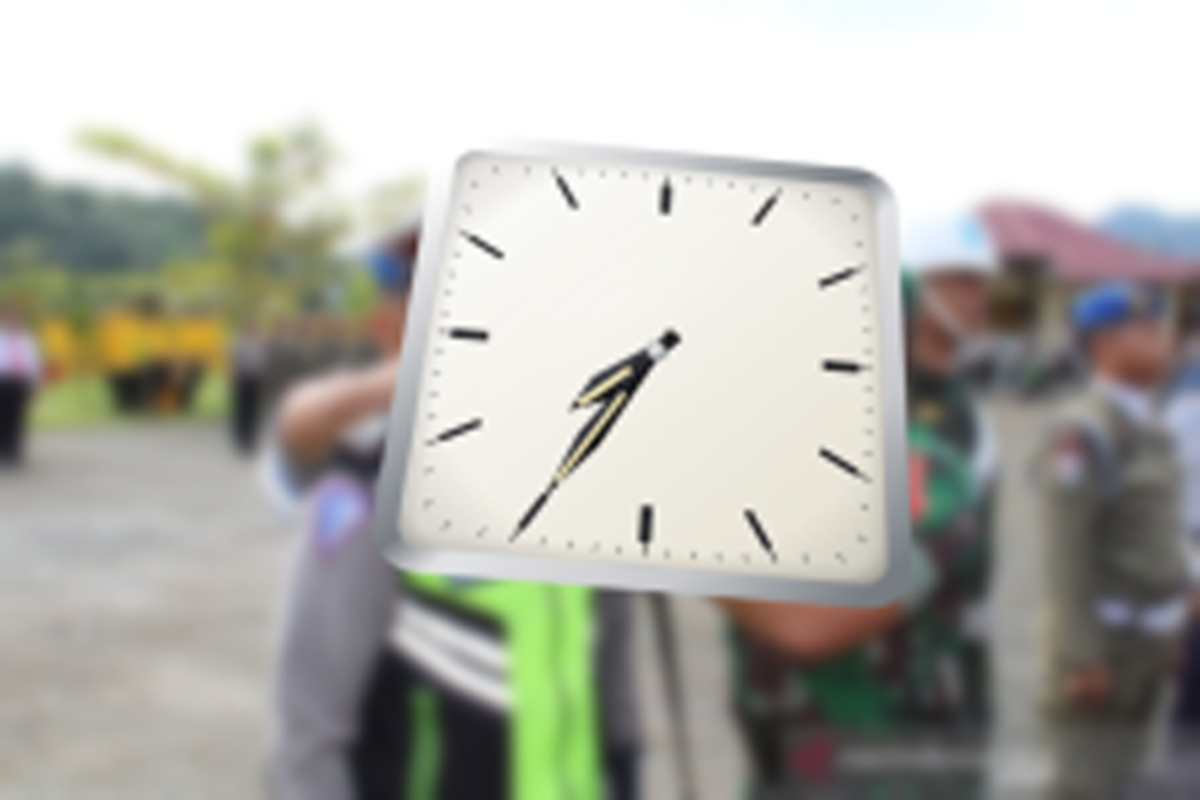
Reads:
{"hour": 7, "minute": 35}
